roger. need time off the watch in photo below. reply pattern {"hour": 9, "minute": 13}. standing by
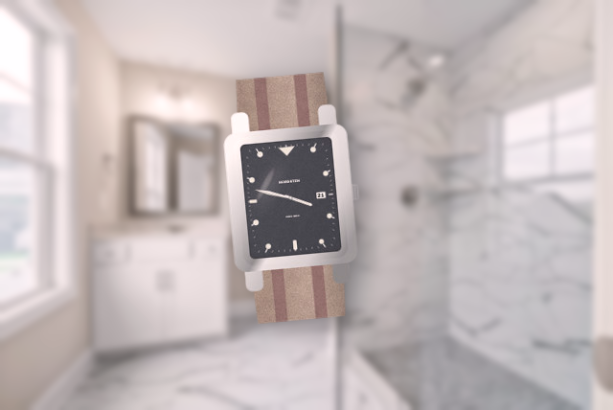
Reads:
{"hour": 3, "minute": 48}
